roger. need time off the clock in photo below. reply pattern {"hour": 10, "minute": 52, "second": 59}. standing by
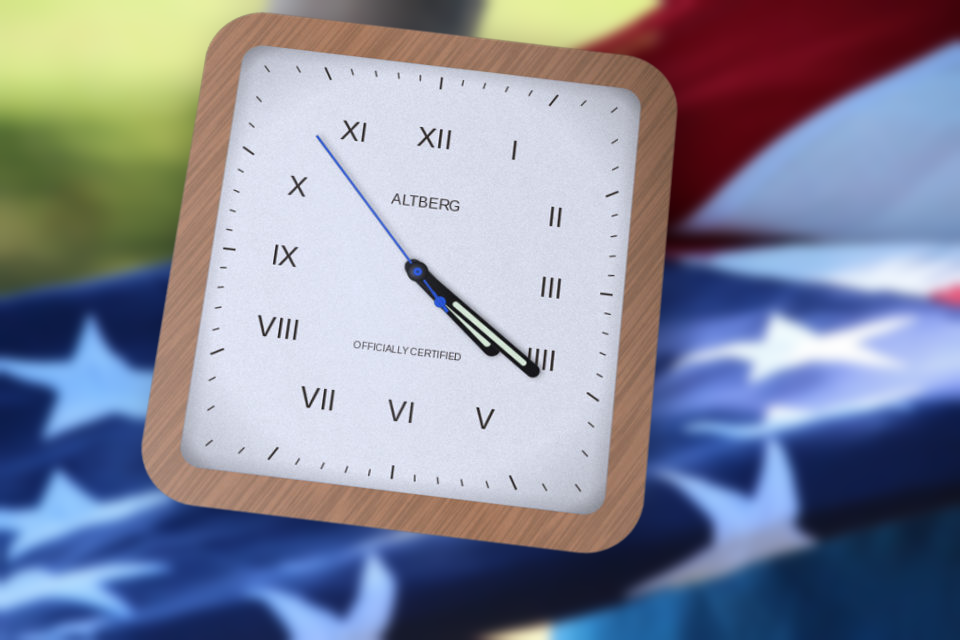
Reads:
{"hour": 4, "minute": 20, "second": 53}
